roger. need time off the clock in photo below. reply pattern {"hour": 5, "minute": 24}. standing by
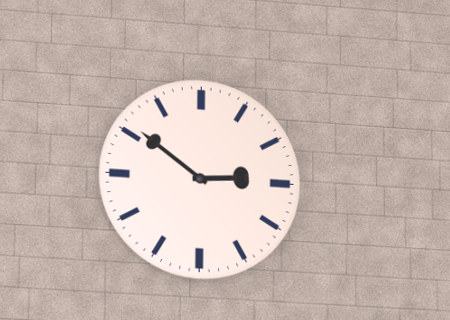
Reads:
{"hour": 2, "minute": 51}
